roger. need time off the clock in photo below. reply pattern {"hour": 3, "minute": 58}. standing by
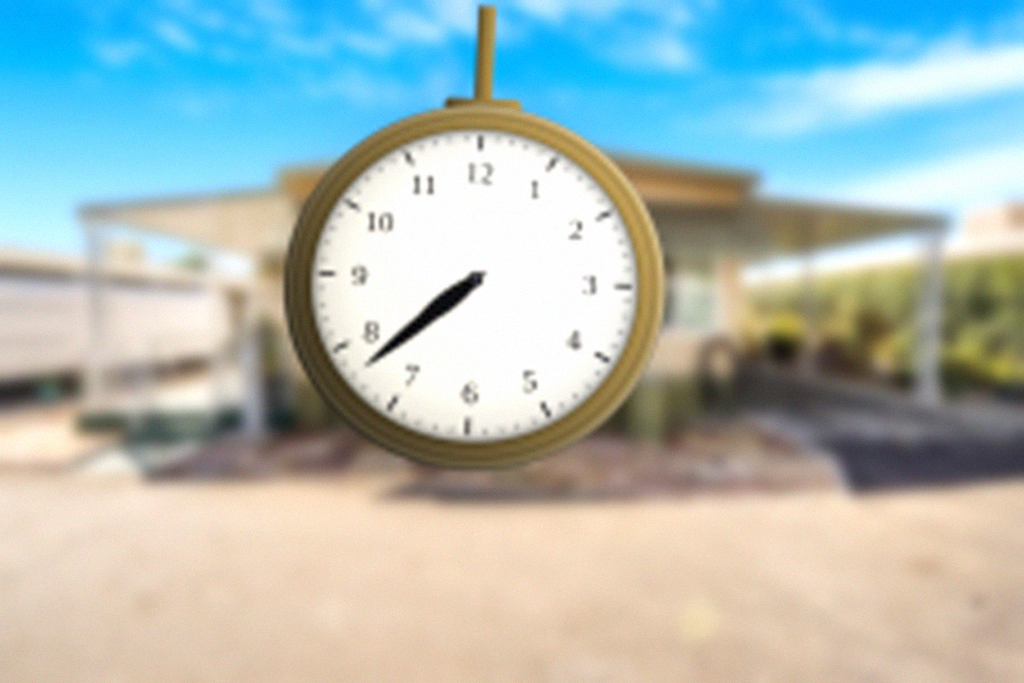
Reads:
{"hour": 7, "minute": 38}
